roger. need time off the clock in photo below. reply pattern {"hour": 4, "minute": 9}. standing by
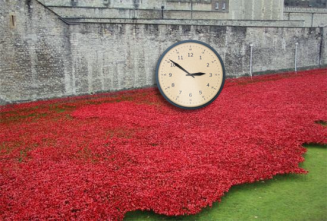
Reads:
{"hour": 2, "minute": 51}
